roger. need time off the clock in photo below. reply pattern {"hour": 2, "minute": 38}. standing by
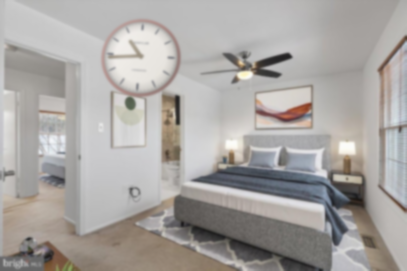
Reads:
{"hour": 10, "minute": 44}
